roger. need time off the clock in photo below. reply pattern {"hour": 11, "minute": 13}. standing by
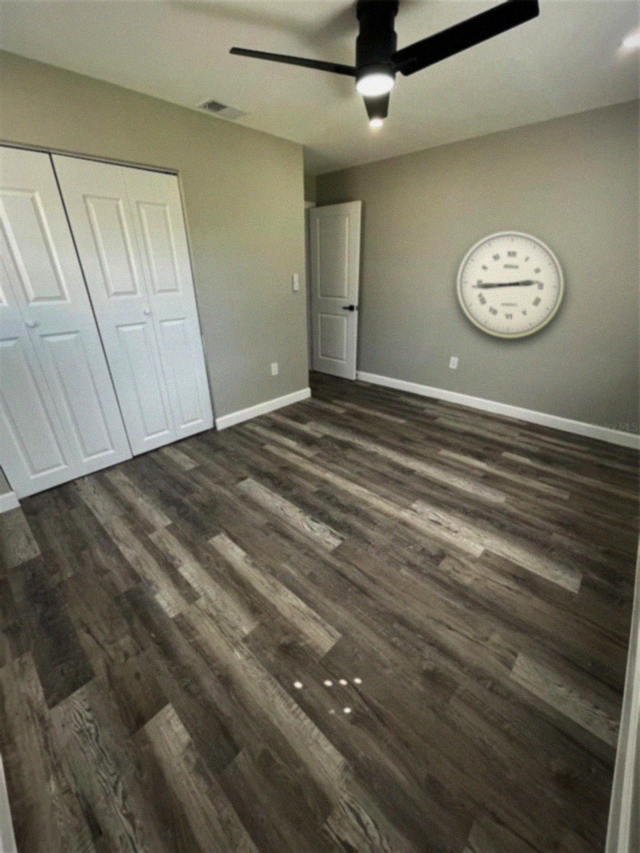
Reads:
{"hour": 2, "minute": 44}
